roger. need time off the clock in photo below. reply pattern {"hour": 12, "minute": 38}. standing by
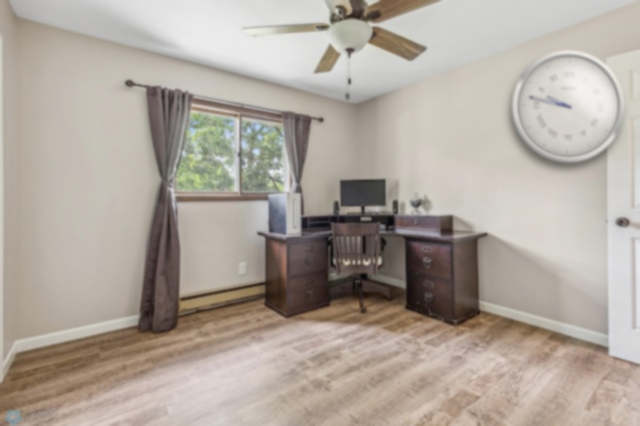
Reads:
{"hour": 9, "minute": 47}
